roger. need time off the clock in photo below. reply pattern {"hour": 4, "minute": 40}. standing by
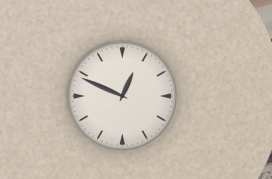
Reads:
{"hour": 12, "minute": 49}
